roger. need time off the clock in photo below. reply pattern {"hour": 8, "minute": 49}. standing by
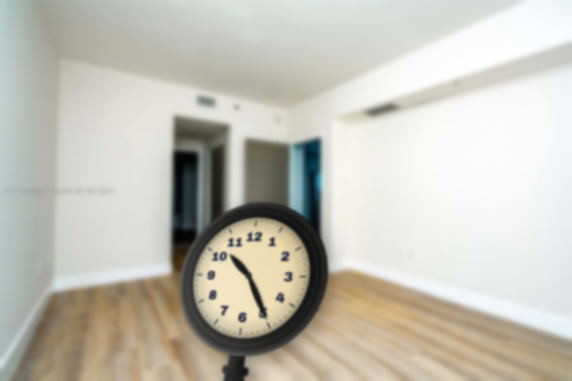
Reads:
{"hour": 10, "minute": 25}
